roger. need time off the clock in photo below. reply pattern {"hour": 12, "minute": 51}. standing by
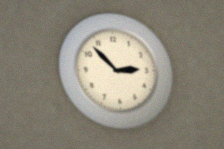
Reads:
{"hour": 2, "minute": 53}
